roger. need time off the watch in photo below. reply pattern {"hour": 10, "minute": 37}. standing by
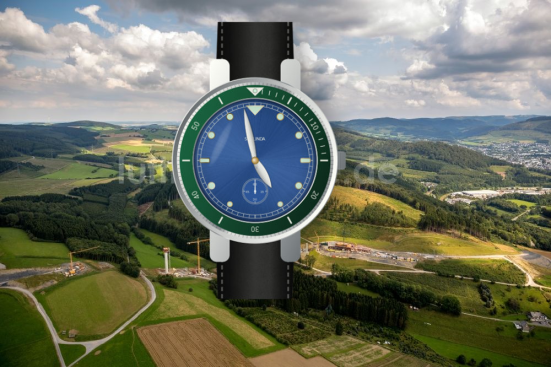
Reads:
{"hour": 4, "minute": 58}
